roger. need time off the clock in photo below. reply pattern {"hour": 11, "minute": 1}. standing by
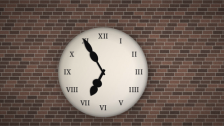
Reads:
{"hour": 6, "minute": 55}
